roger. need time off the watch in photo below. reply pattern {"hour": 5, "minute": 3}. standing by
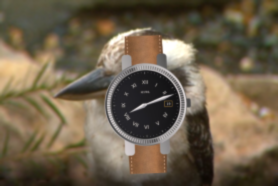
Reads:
{"hour": 8, "minute": 12}
